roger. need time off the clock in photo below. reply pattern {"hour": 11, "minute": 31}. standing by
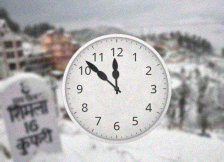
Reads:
{"hour": 11, "minute": 52}
